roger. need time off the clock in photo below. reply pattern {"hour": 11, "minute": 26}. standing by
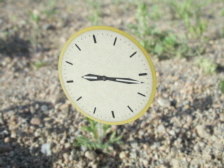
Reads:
{"hour": 9, "minute": 17}
